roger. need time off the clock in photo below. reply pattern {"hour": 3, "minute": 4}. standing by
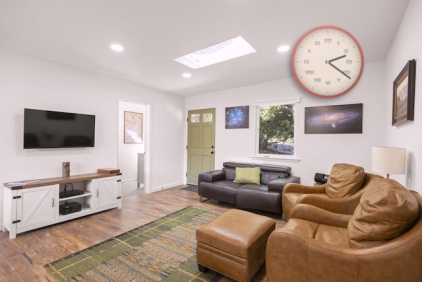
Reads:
{"hour": 2, "minute": 21}
